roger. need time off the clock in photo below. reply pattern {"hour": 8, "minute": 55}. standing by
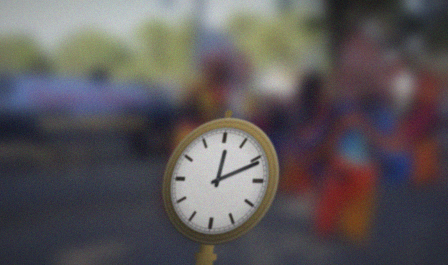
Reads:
{"hour": 12, "minute": 11}
